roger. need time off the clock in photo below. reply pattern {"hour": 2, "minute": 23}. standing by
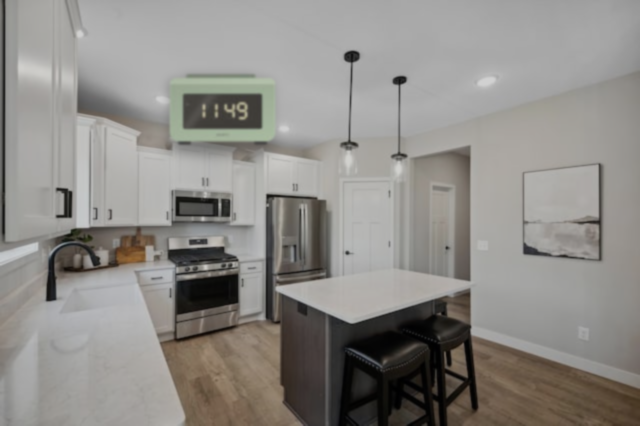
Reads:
{"hour": 11, "minute": 49}
